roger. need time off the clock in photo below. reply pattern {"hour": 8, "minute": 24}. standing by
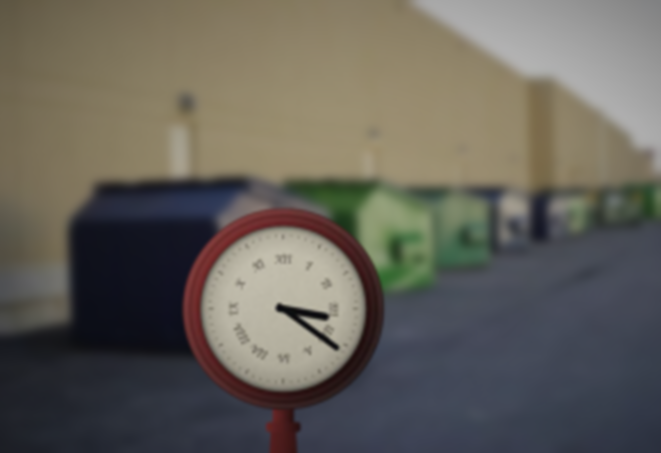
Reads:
{"hour": 3, "minute": 21}
